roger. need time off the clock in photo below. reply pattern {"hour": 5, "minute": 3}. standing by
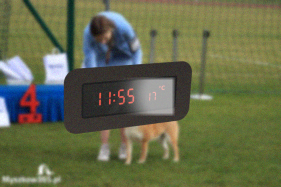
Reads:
{"hour": 11, "minute": 55}
